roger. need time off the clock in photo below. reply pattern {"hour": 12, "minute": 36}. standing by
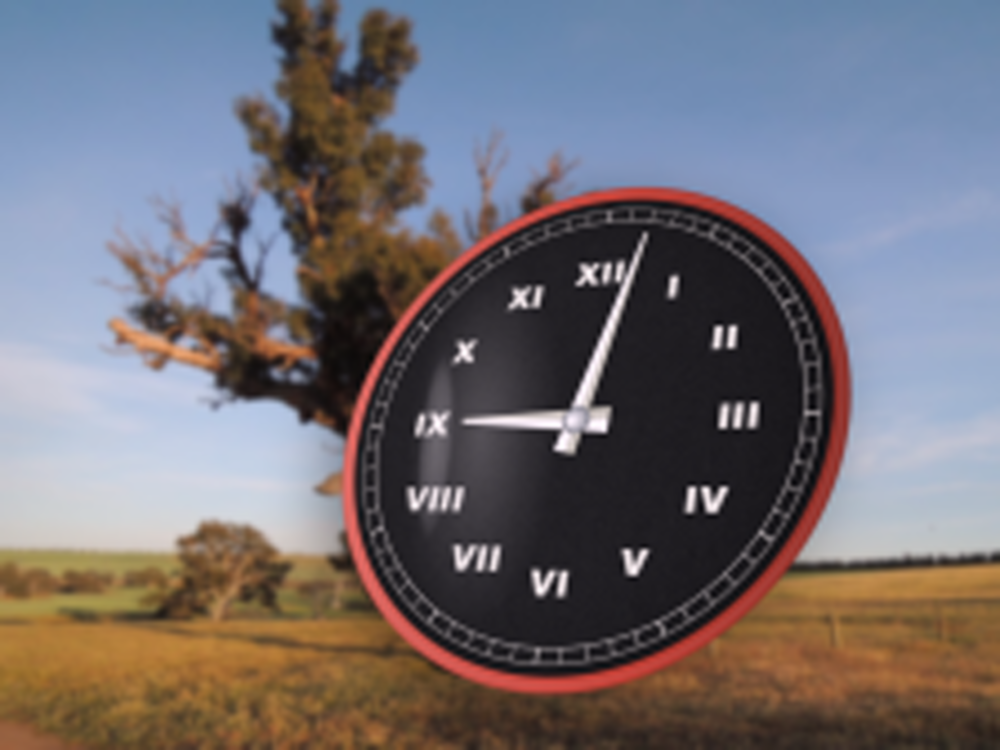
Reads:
{"hour": 9, "minute": 2}
